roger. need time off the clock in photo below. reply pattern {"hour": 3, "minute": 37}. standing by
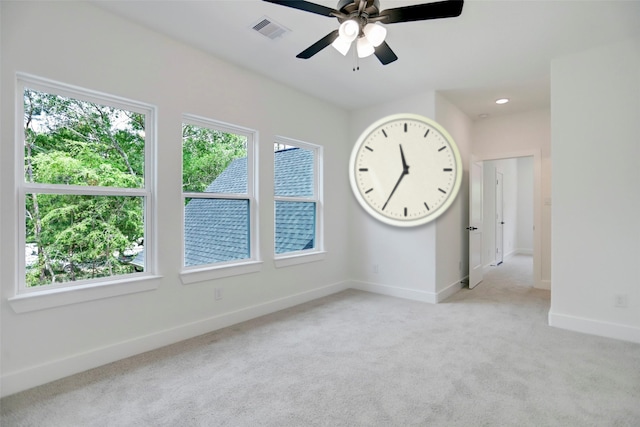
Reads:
{"hour": 11, "minute": 35}
